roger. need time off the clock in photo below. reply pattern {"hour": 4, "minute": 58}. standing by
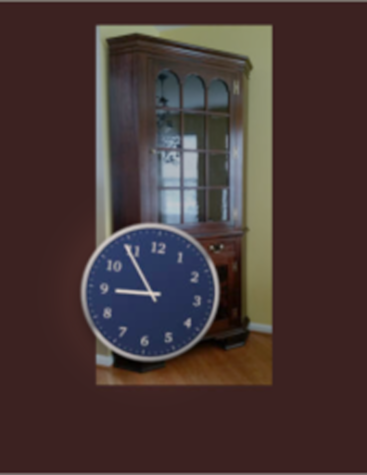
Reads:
{"hour": 8, "minute": 54}
